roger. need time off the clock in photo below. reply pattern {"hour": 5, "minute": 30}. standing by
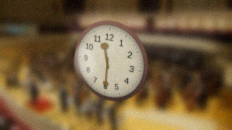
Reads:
{"hour": 11, "minute": 30}
